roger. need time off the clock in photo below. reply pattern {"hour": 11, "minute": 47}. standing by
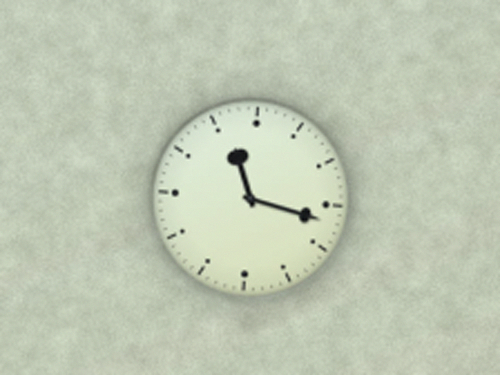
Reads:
{"hour": 11, "minute": 17}
